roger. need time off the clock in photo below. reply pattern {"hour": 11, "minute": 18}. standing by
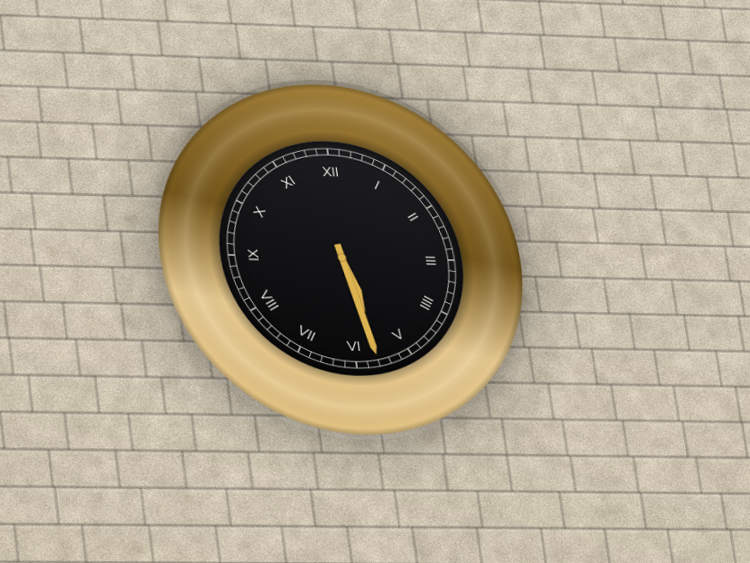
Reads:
{"hour": 5, "minute": 28}
